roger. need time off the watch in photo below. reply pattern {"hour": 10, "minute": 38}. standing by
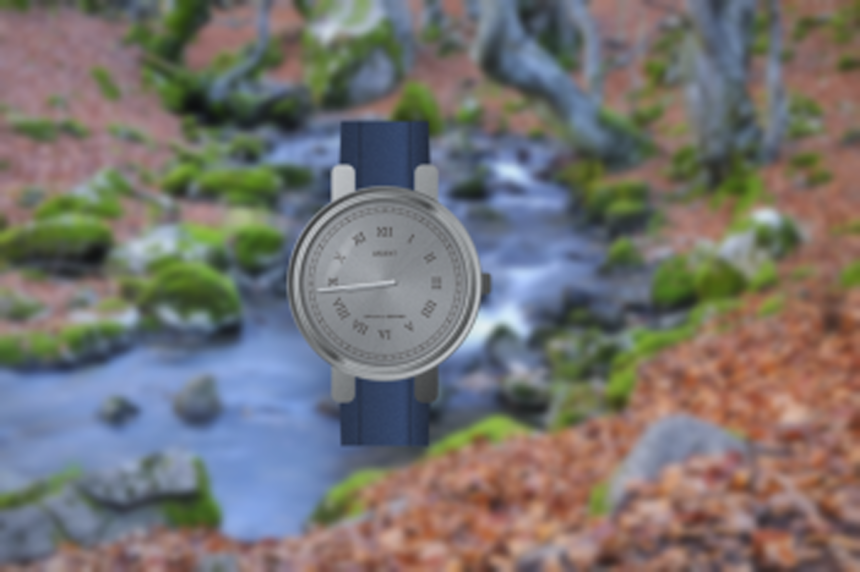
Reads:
{"hour": 8, "minute": 44}
